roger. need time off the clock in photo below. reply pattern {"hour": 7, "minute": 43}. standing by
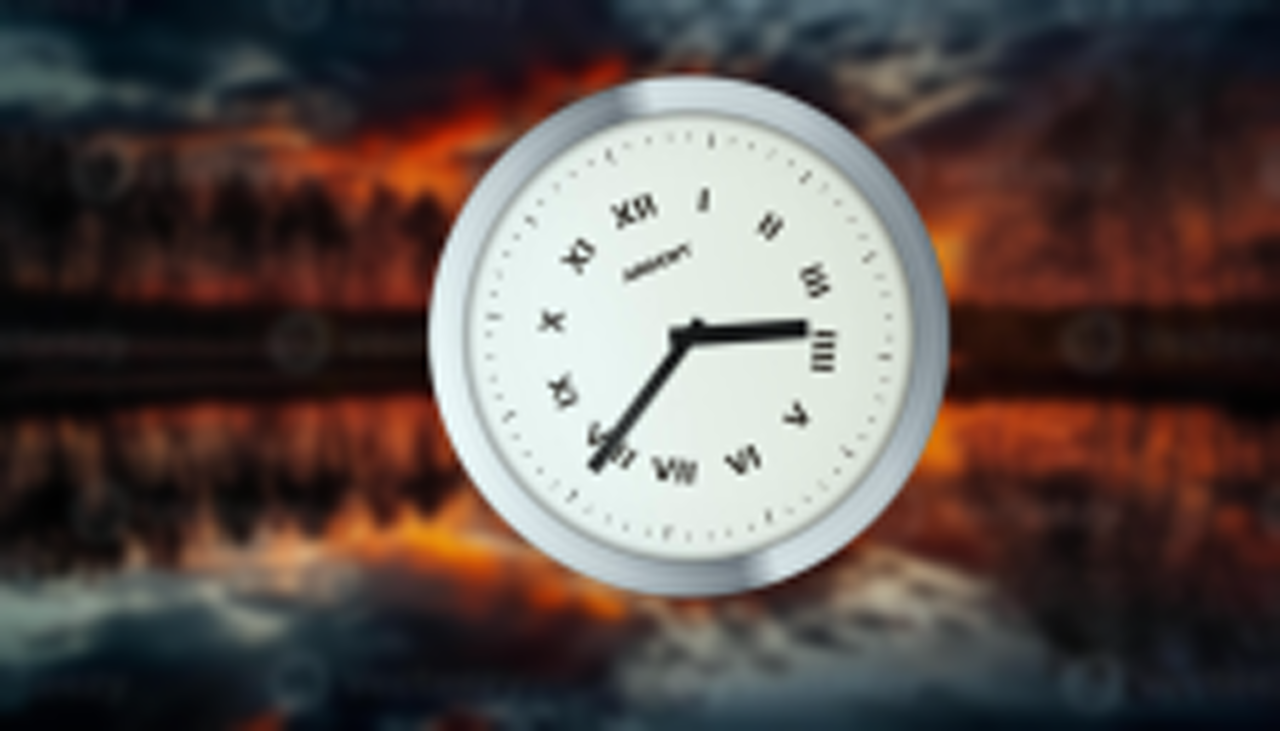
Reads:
{"hour": 3, "minute": 40}
